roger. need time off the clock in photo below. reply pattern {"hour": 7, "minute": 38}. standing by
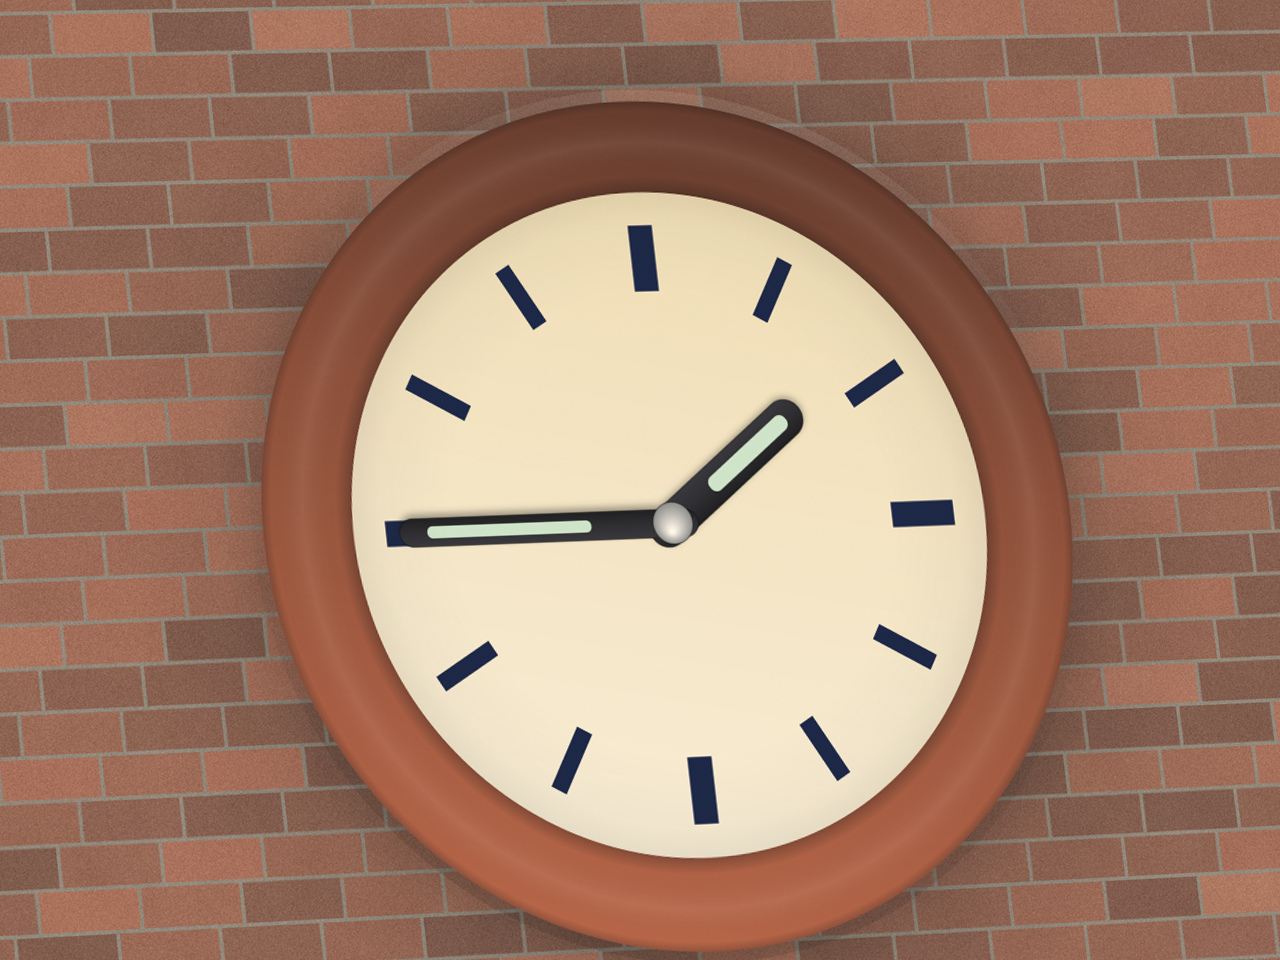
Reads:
{"hour": 1, "minute": 45}
